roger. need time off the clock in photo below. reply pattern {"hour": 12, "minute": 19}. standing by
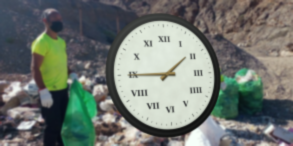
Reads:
{"hour": 1, "minute": 45}
